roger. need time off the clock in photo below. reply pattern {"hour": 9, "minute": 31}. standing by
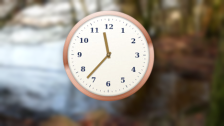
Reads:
{"hour": 11, "minute": 37}
